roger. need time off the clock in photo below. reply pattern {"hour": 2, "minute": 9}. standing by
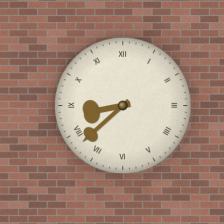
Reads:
{"hour": 8, "minute": 38}
